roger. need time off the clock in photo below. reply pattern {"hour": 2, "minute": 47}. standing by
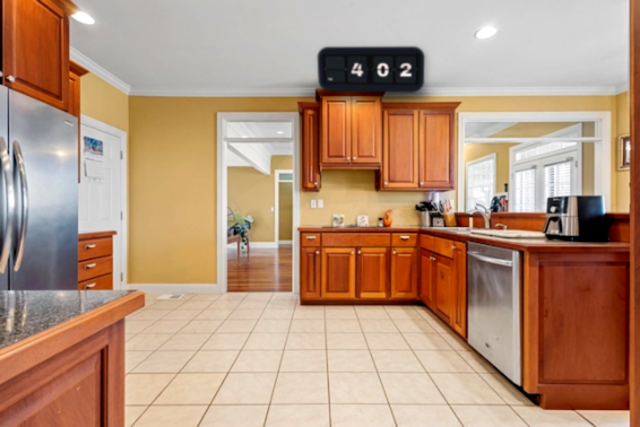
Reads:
{"hour": 4, "minute": 2}
